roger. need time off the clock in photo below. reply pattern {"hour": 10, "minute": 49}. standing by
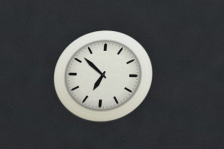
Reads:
{"hour": 6, "minute": 52}
